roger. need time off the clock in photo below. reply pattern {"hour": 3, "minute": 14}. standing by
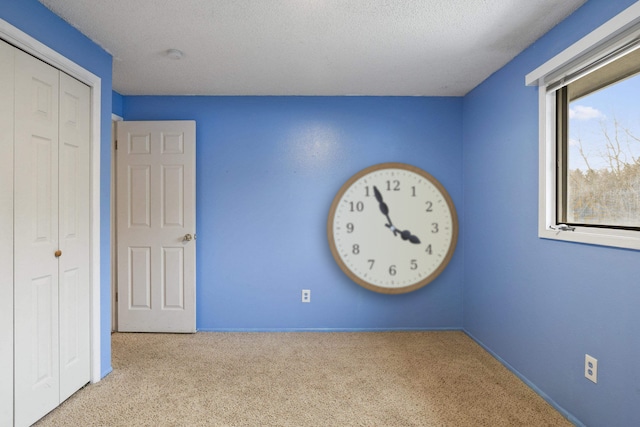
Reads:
{"hour": 3, "minute": 56}
